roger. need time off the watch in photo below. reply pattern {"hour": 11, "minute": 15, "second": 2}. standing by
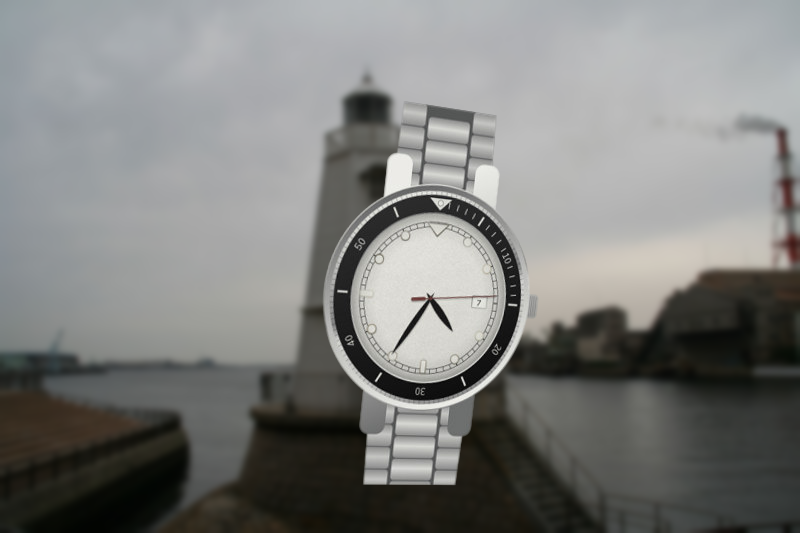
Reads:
{"hour": 4, "minute": 35, "second": 14}
